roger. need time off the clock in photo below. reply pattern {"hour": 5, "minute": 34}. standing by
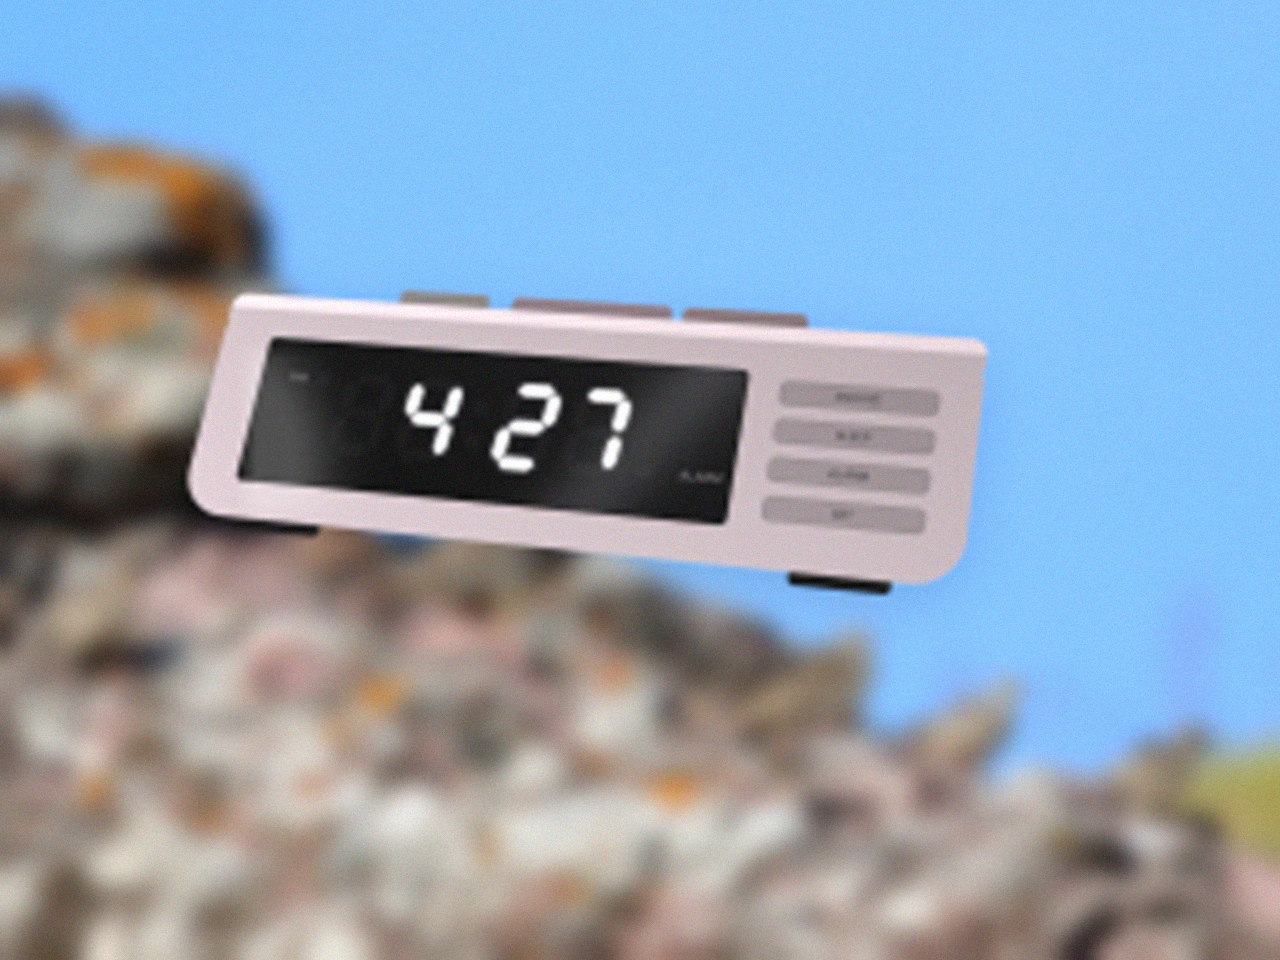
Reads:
{"hour": 4, "minute": 27}
